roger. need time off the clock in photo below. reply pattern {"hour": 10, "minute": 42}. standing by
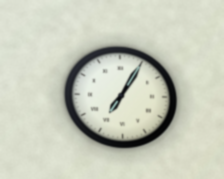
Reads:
{"hour": 7, "minute": 5}
